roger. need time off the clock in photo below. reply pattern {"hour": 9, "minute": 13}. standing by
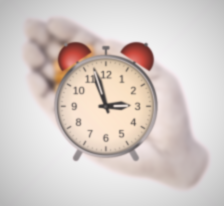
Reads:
{"hour": 2, "minute": 57}
